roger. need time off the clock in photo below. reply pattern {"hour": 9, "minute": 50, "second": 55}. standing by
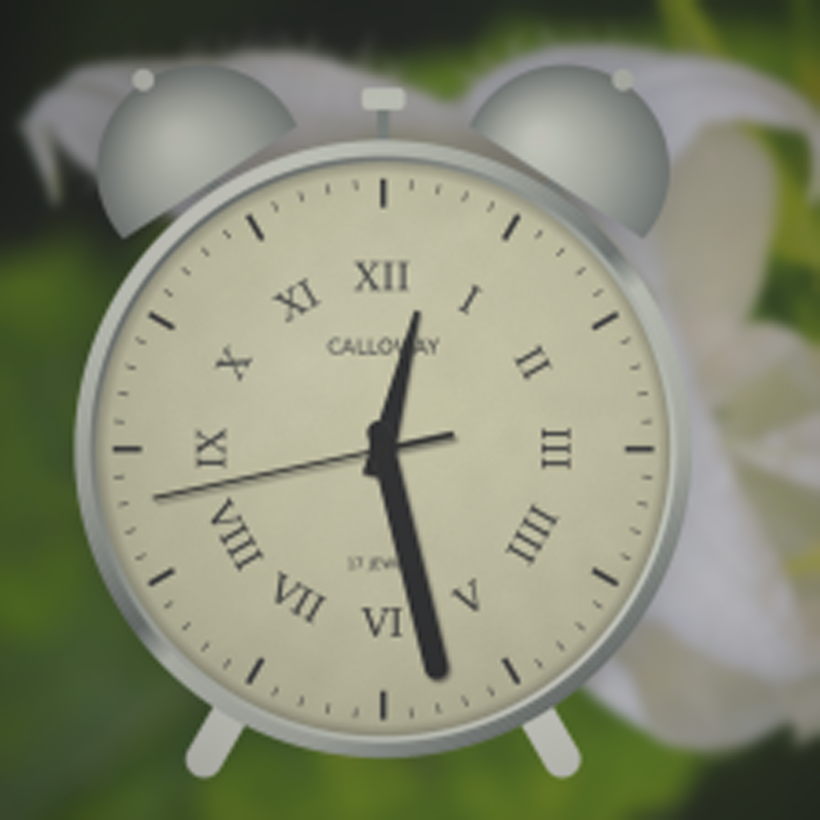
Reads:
{"hour": 12, "minute": 27, "second": 43}
